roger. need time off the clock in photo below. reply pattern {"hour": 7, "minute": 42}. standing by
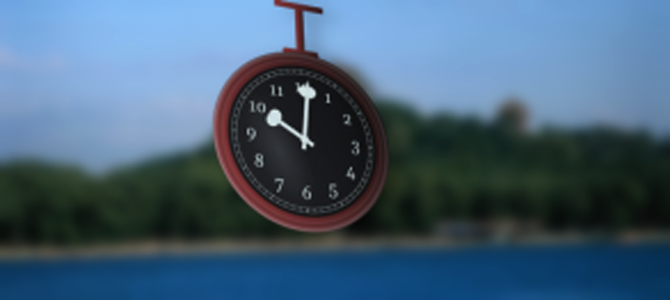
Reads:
{"hour": 10, "minute": 1}
